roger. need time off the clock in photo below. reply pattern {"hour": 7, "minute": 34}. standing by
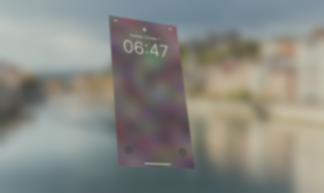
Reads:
{"hour": 6, "minute": 47}
